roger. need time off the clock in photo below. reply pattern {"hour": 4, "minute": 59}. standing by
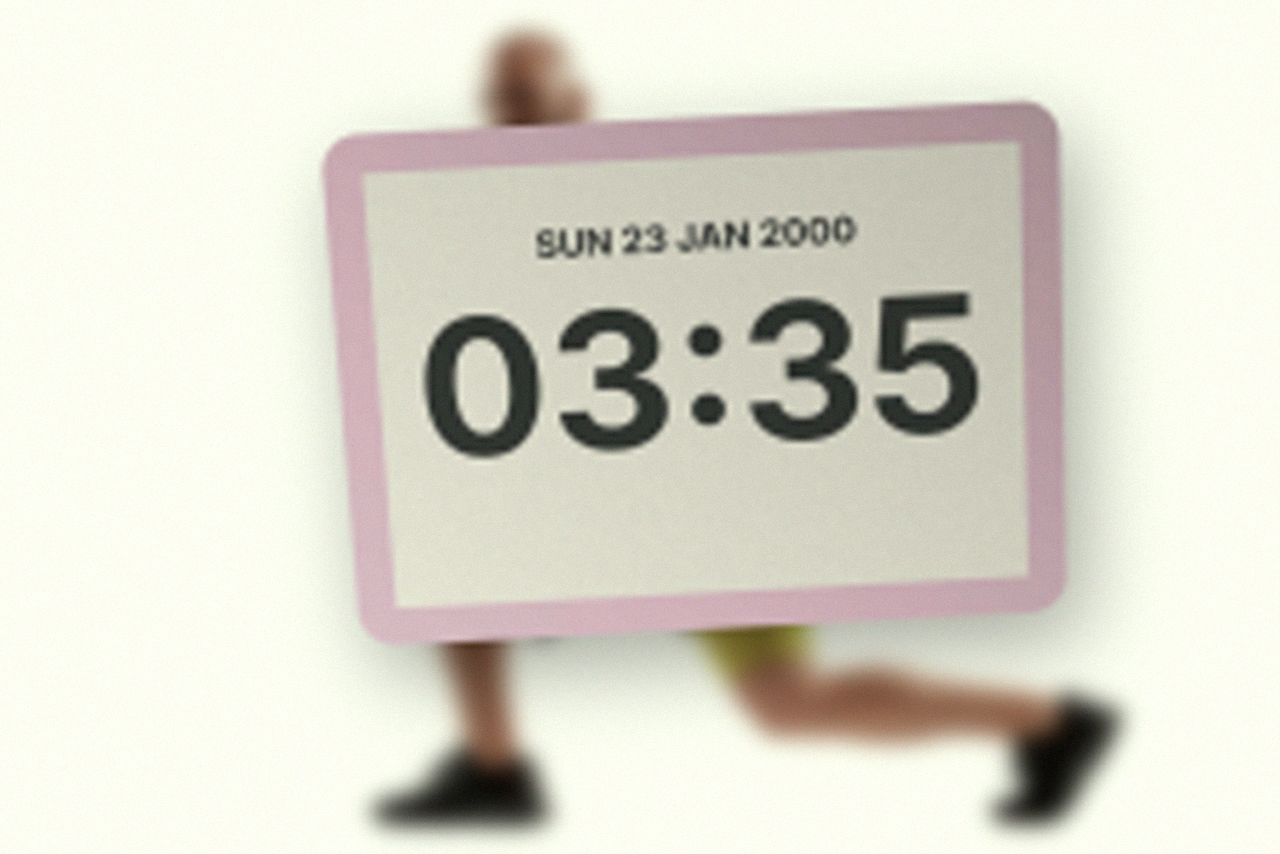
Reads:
{"hour": 3, "minute": 35}
